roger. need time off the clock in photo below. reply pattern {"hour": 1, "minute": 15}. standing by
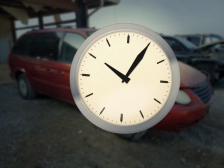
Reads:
{"hour": 10, "minute": 5}
